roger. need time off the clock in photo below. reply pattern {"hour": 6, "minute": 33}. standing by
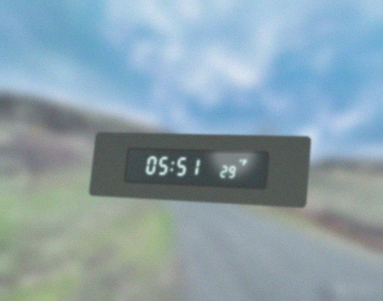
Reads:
{"hour": 5, "minute": 51}
